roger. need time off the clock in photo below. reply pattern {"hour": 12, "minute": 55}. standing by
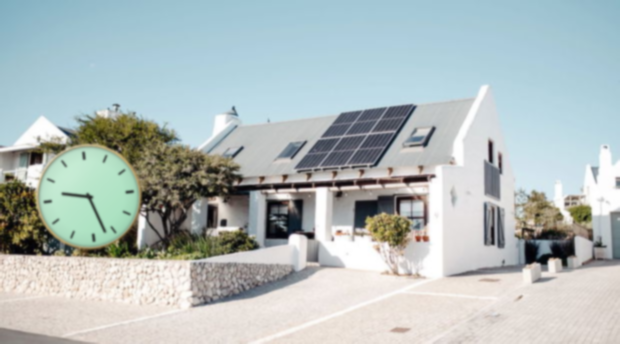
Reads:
{"hour": 9, "minute": 27}
